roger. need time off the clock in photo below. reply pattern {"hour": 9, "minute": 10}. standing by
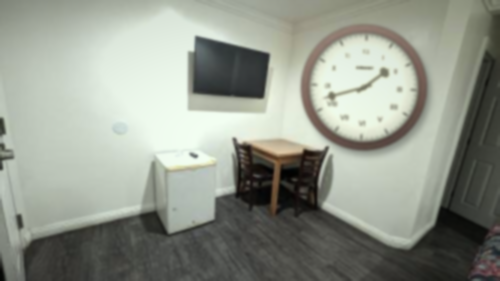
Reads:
{"hour": 1, "minute": 42}
